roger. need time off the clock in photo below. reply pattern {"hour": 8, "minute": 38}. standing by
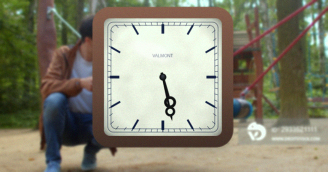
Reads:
{"hour": 5, "minute": 28}
